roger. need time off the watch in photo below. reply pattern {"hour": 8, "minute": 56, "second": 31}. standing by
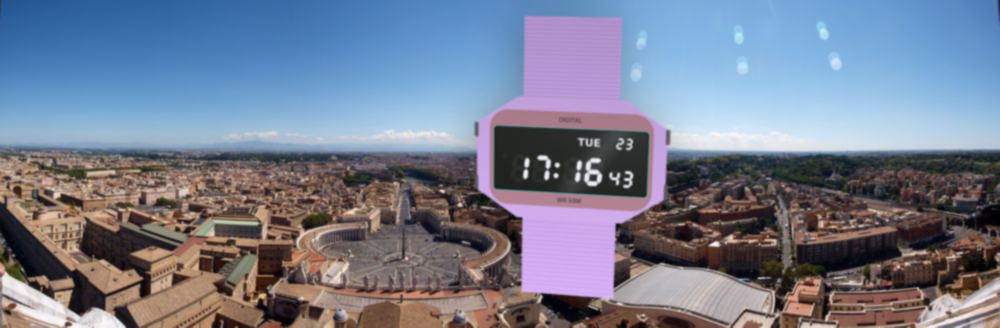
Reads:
{"hour": 17, "minute": 16, "second": 43}
